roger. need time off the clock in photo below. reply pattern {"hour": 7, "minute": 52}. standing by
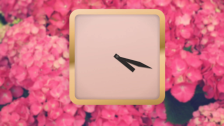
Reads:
{"hour": 4, "minute": 18}
